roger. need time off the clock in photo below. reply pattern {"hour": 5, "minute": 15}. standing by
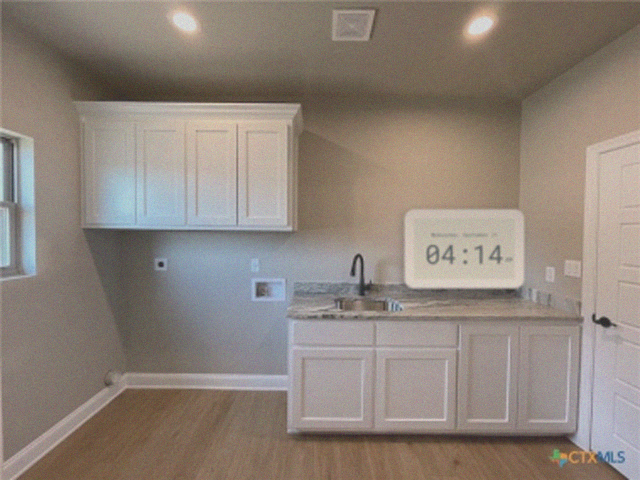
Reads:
{"hour": 4, "minute": 14}
